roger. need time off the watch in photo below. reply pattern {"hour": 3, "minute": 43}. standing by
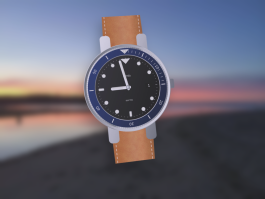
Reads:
{"hour": 8, "minute": 58}
